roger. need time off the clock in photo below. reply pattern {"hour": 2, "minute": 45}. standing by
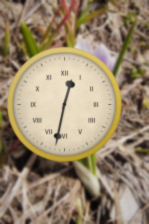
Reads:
{"hour": 12, "minute": 32}
